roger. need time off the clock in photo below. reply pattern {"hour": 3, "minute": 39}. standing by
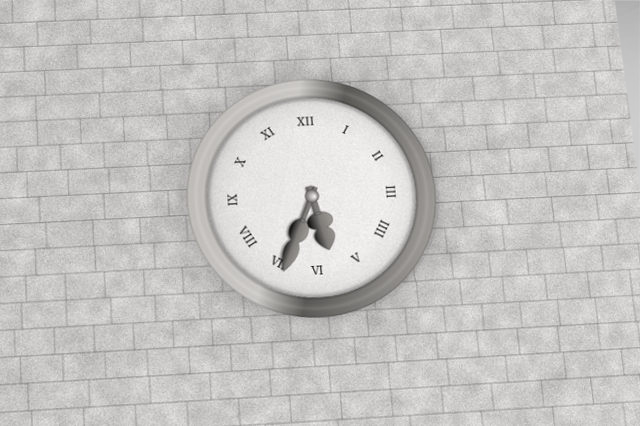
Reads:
{"hour": 5, "minute": 34}
